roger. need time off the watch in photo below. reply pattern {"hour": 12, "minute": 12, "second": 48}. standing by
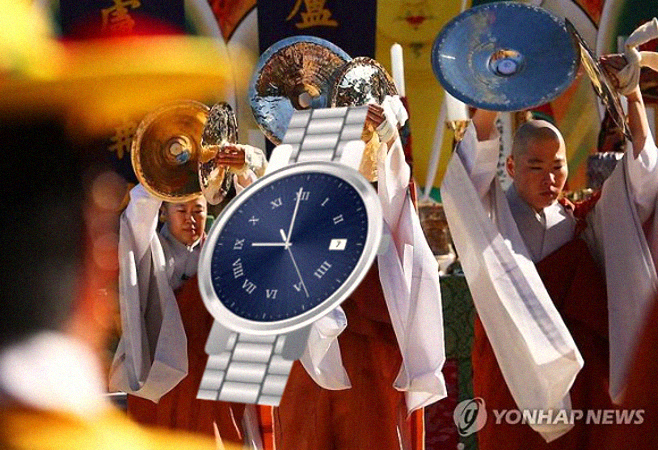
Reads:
{"hour": 8, "minute": 59, "second": 24}
